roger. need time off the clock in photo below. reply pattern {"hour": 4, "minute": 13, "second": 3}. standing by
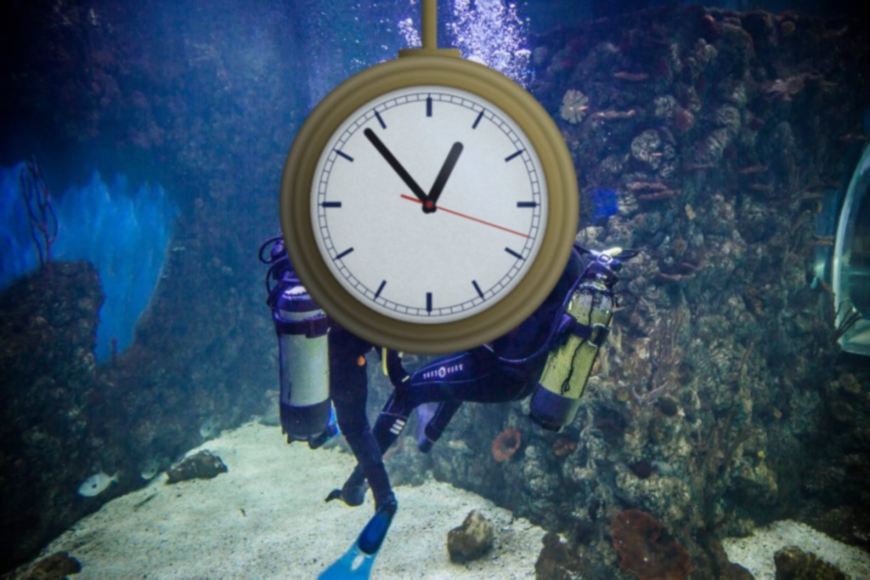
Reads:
{"hour": 12, "minute": 53, "second": 18}
